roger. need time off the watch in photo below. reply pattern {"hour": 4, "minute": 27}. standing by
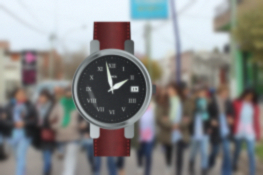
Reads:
{"hour": 1, "minute": 58}
